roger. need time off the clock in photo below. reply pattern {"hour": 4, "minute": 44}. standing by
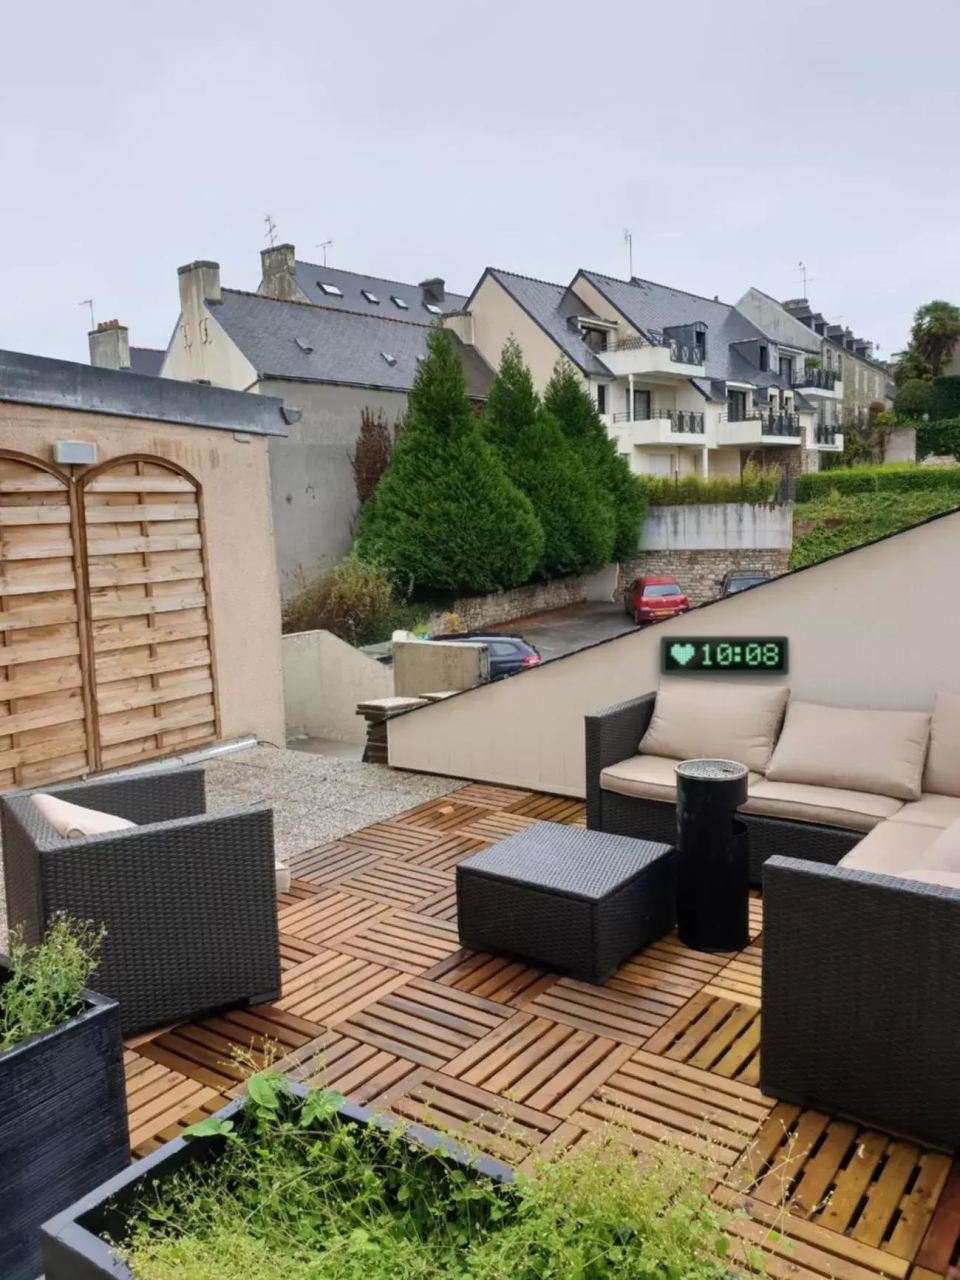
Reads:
{"hour": 10, "minute": 8}
